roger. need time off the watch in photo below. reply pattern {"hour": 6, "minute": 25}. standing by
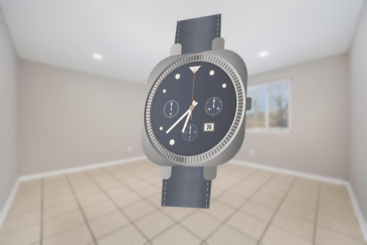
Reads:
{"hour": 6, "minute": 38}
